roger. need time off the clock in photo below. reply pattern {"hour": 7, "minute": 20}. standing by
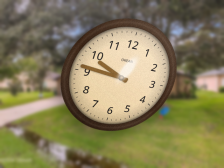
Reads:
{"hour": 9, "minute": 46}
